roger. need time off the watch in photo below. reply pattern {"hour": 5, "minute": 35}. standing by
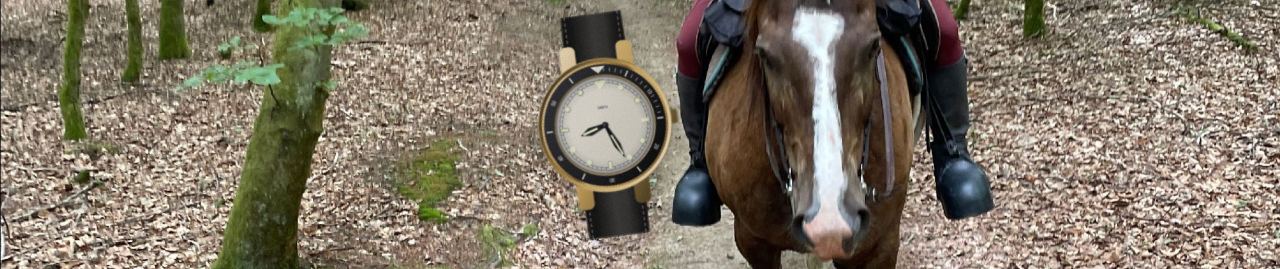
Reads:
{"hour": 8, "minute": 26}
